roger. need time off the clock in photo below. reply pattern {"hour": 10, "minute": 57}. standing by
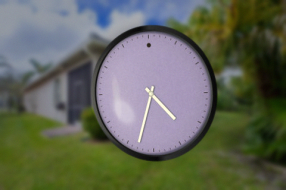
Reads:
{"hour": 4, "minute": 33}
